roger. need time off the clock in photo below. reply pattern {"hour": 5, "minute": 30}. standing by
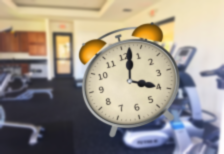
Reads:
{"hour": 4, "minute": 2}
